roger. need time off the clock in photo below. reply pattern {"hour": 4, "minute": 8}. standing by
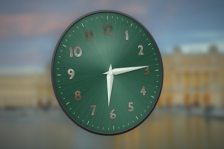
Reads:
{"hour": 6, "minute": 14}
